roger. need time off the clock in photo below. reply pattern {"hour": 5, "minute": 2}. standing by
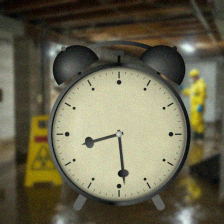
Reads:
{"hour": 8, "minute": 29}
